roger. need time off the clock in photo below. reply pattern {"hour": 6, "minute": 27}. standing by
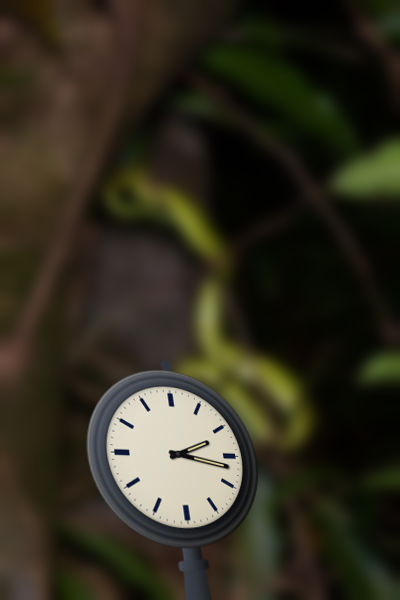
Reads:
{"hour": 2, "minute": 17}
